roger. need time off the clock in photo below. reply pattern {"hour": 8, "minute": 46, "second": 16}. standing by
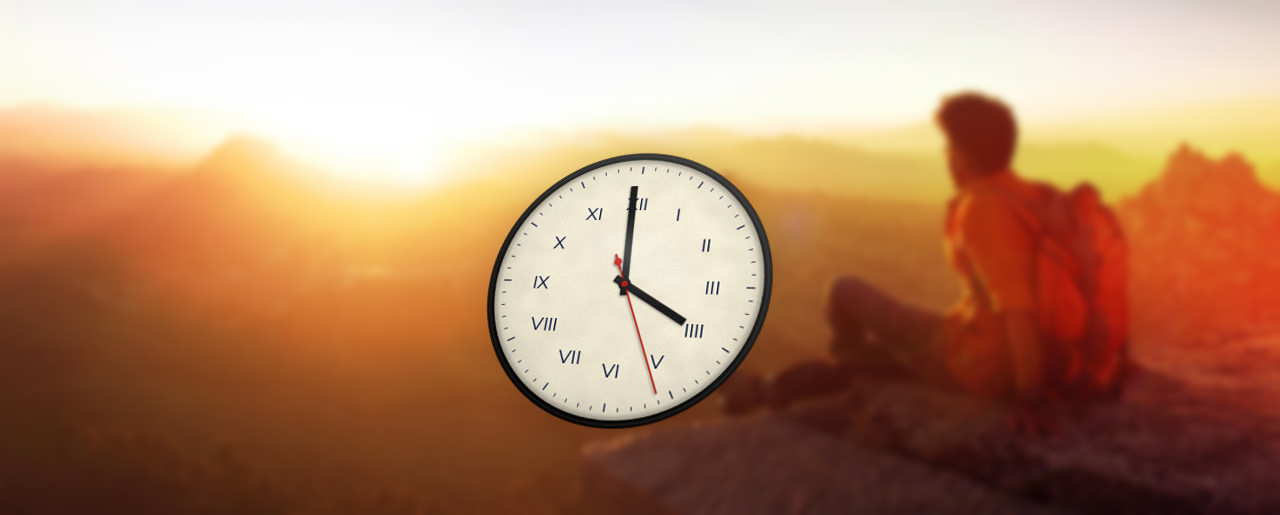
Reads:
{"hour": 3, "minute": 59, "second": 26}
